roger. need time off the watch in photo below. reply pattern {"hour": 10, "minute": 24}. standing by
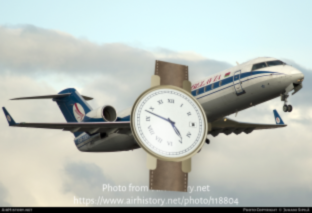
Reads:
{"hour": 4, "minute": 48}
